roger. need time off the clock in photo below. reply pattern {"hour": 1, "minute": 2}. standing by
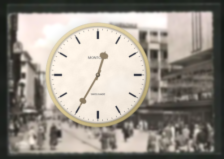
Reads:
{"hour": 12, "minute": 35}
